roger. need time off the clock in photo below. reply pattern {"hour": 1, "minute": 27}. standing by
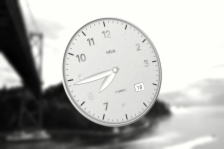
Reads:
{"hour": 7, "minute": 44}
